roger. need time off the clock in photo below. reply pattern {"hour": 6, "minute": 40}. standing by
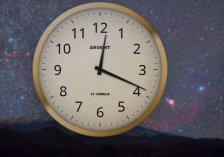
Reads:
{"hour": 12, "minute": 19}
